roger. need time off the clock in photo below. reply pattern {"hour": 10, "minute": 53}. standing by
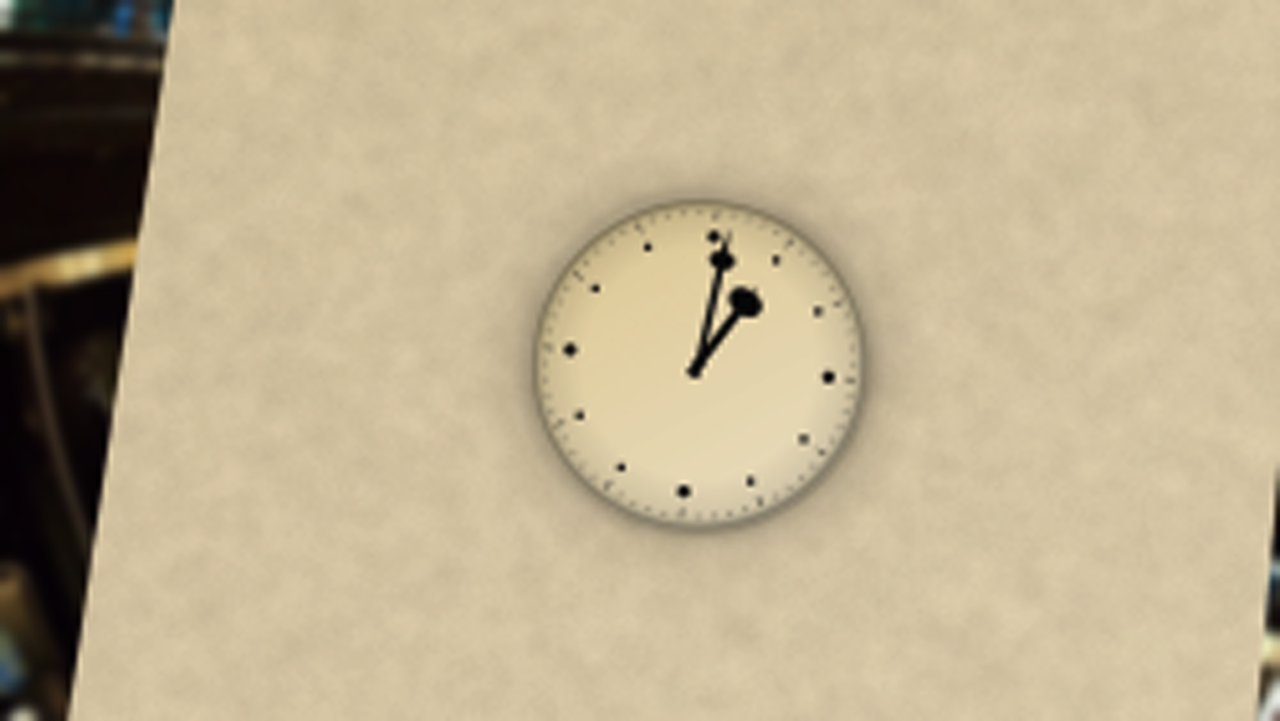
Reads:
{"hour": 1, "minute": 1}
